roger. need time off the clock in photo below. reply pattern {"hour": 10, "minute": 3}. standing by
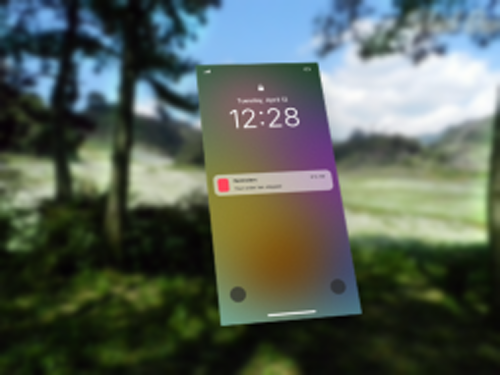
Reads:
{"hour": 12, "minute": 28}
